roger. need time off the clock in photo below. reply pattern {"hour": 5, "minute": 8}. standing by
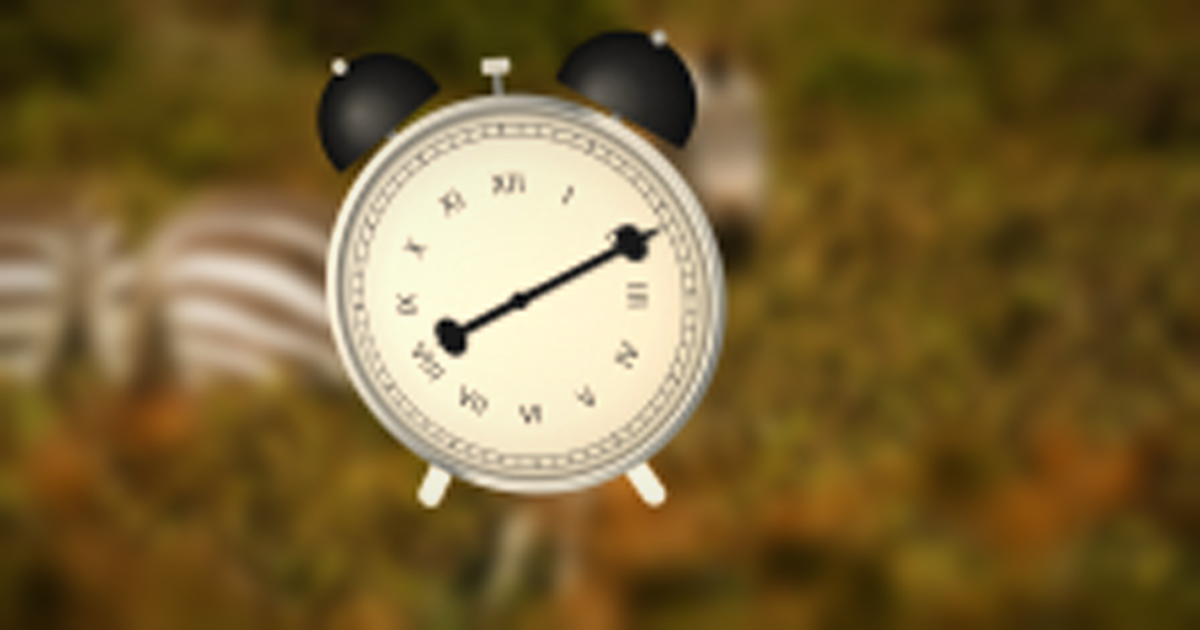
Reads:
{"hour": 8, "minute": 11}
